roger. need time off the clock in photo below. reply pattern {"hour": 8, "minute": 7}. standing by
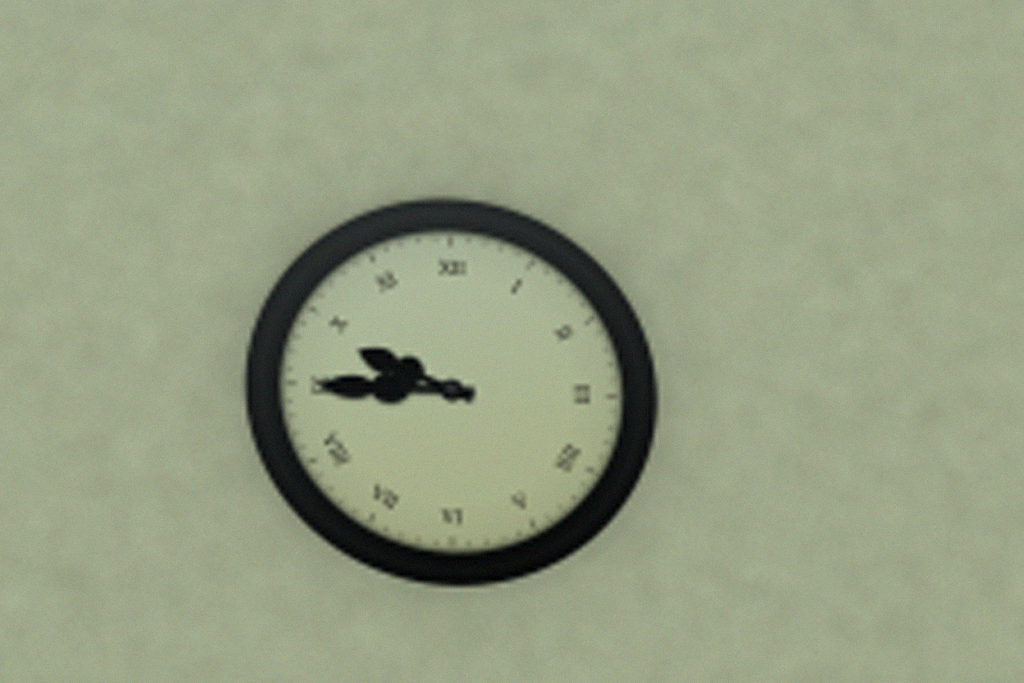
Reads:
{"hour": 9, "minute": 45}
